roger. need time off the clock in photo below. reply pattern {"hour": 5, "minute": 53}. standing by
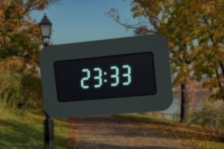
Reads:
{"hour": 23, "minute": 33}
